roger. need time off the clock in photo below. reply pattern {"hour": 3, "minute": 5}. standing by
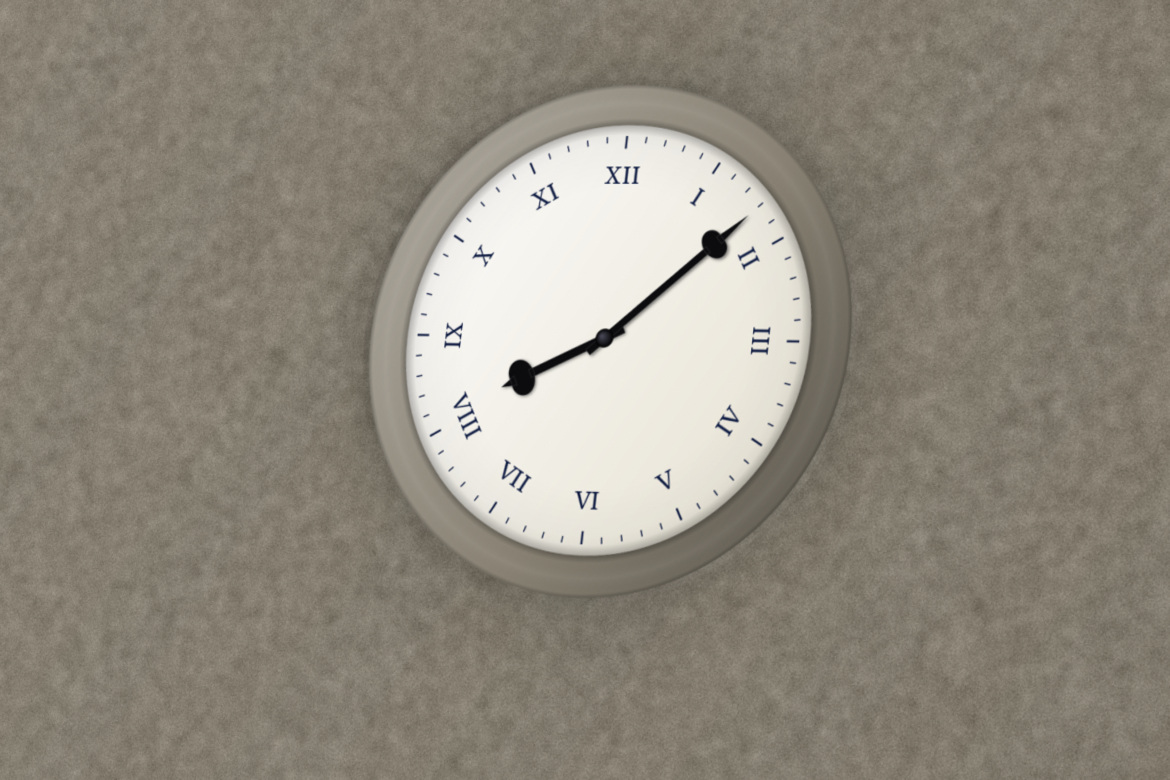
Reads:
{"hour": 8, "minute": 8}
